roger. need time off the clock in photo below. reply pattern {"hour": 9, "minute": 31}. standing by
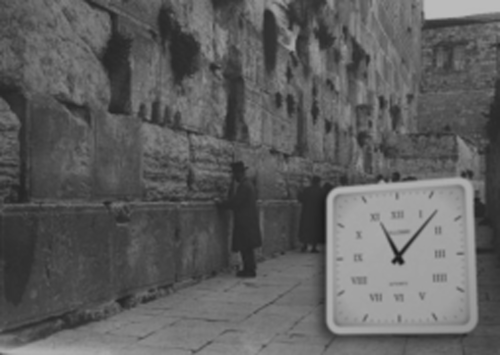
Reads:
{"hour": 11, "minute": 7}
